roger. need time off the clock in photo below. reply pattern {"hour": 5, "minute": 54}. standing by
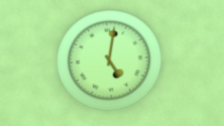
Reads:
{"hour": 5, "minute": 2}
